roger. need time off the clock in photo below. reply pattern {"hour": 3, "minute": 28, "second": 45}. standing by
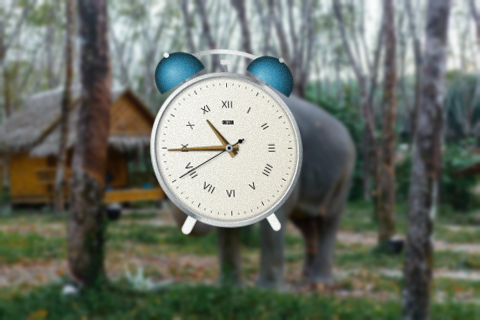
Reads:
{"hour": 10, "minute": 44, "second": 40}
